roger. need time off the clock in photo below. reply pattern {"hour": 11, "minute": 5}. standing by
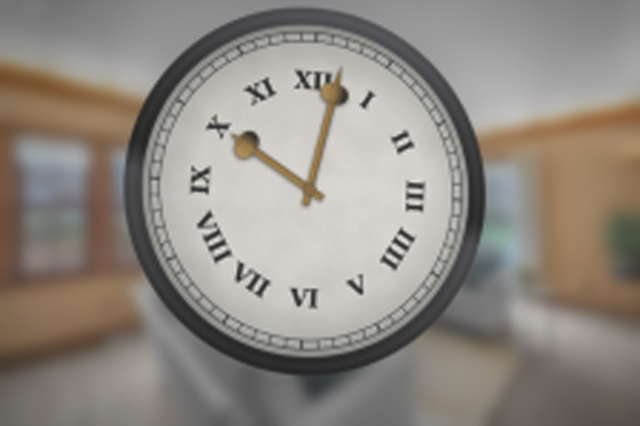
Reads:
{"hour": 10, "minute": 2}
